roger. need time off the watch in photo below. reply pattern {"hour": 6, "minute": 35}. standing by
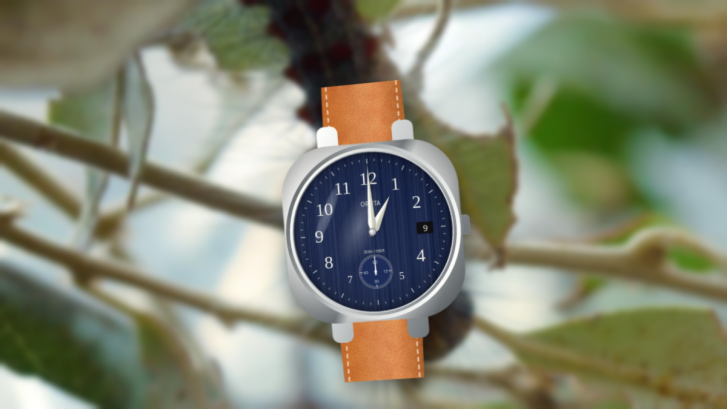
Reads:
{"hour": 1, "minute": 0}
